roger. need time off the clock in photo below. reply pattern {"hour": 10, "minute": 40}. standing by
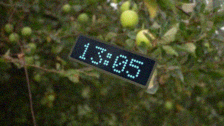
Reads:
{"hour": 13, "minute": 5}
